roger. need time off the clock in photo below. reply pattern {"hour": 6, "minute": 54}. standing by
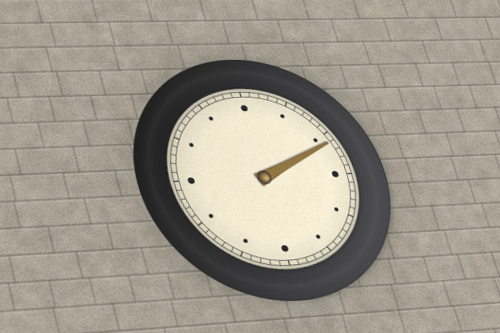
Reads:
{"hour": 2, "minute": 11}
